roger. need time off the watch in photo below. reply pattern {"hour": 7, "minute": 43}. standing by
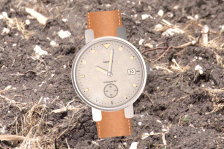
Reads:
{"hour": 10, "minute": 2}
